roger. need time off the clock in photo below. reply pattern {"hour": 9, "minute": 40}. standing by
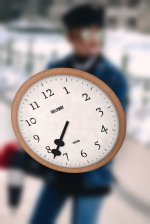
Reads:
{"hour": 7, "minute": 38}
